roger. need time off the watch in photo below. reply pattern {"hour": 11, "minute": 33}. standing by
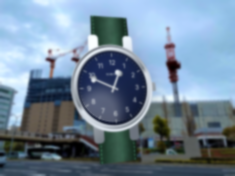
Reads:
{"hour": 12, "minute": 49}
